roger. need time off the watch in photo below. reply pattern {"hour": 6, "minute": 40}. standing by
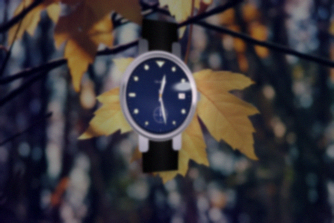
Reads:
{"hour": 12, "minute": 28}
